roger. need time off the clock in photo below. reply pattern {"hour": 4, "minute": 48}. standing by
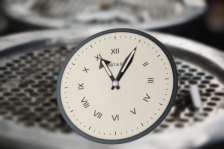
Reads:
{"hour": 11, "minute": 5}
